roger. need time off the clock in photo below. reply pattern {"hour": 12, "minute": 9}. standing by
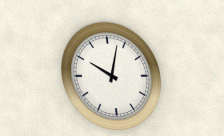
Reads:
{"hour": 10, "minute": 3}
